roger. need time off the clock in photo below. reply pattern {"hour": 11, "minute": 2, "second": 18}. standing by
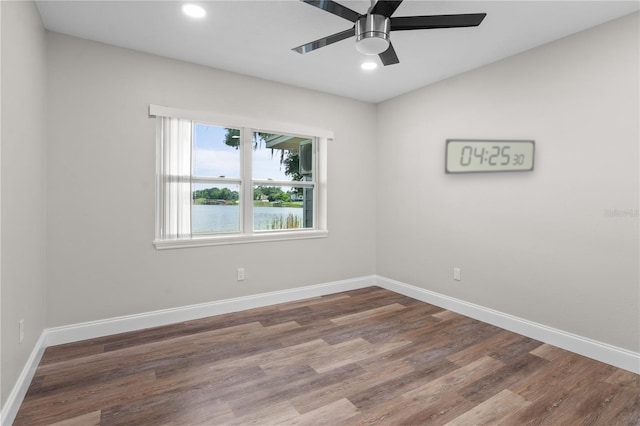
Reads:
{"hour": 4, "minute": 25, "second": 30}
